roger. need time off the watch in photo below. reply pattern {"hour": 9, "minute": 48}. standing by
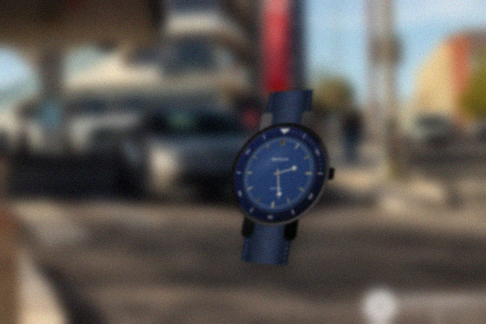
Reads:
{"hour": 2, "minute": 28}
